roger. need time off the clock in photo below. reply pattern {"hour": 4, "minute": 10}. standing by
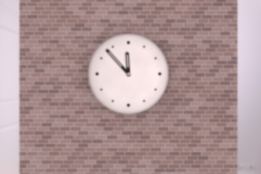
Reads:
{"hour": 11, "minute": 53}
